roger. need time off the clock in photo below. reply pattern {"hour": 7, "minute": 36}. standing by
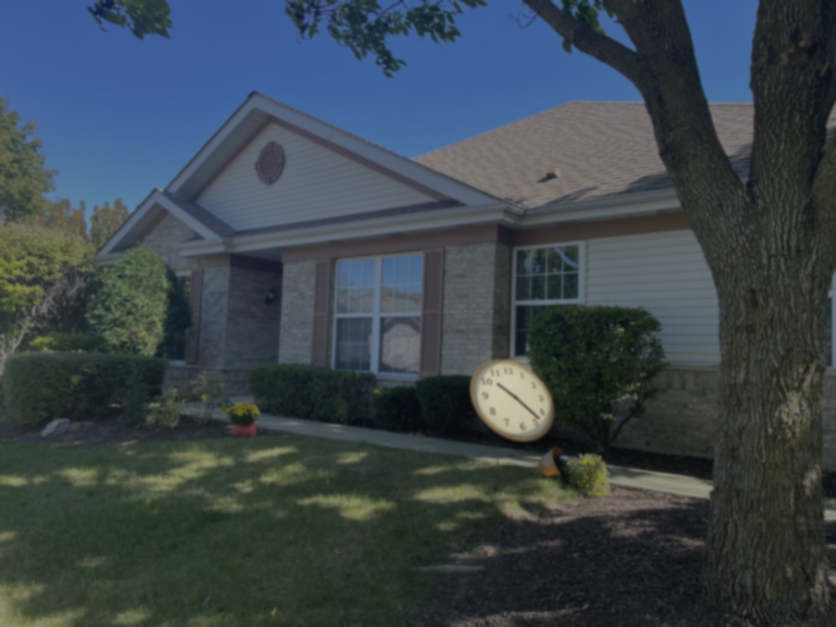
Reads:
{"hour": 10, "minute": 23}
